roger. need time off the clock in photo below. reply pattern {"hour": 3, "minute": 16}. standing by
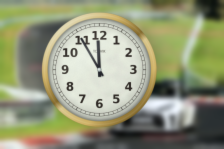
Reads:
{"hour": 11, "minute": 55}
